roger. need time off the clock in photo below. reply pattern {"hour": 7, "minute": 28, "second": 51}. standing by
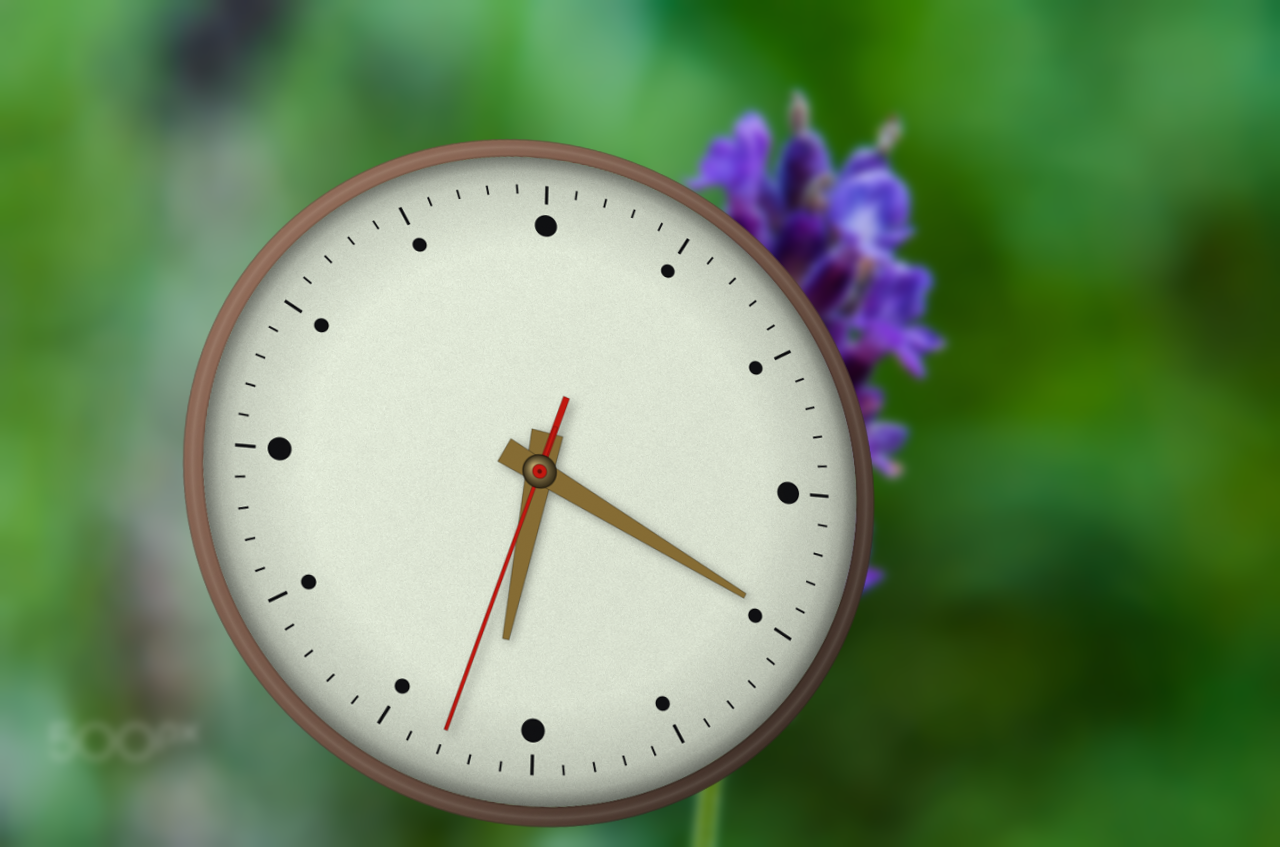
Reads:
{"hour": 6, "minute": 19, "second": 33}
